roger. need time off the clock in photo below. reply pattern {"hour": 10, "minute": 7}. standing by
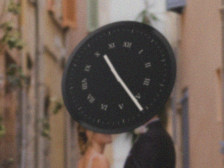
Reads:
{"hour": 10, "minute": 21}
